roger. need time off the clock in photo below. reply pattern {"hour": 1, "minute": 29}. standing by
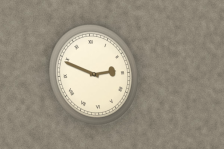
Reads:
{"hour": 2, "minute": 49}
